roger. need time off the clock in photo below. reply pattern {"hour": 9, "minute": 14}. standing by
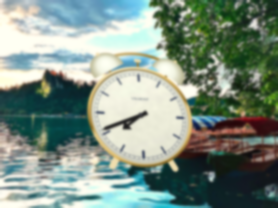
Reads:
{"hour": 7, "minute": 41}
